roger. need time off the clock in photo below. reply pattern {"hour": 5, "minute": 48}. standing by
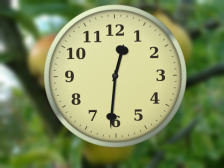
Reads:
{"hour": 12, "minute": 31}
